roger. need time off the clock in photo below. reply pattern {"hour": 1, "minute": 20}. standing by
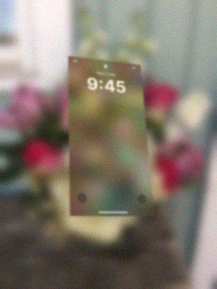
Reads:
{"hour": 9, "minute": 45}
